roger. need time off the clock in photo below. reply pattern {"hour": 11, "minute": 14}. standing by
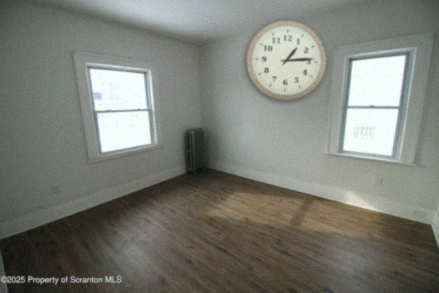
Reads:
{"hour": 1, "minute": 14}
